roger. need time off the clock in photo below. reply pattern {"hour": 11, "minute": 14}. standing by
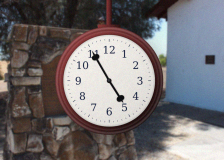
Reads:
{"hour": 4, "minute": 55}
